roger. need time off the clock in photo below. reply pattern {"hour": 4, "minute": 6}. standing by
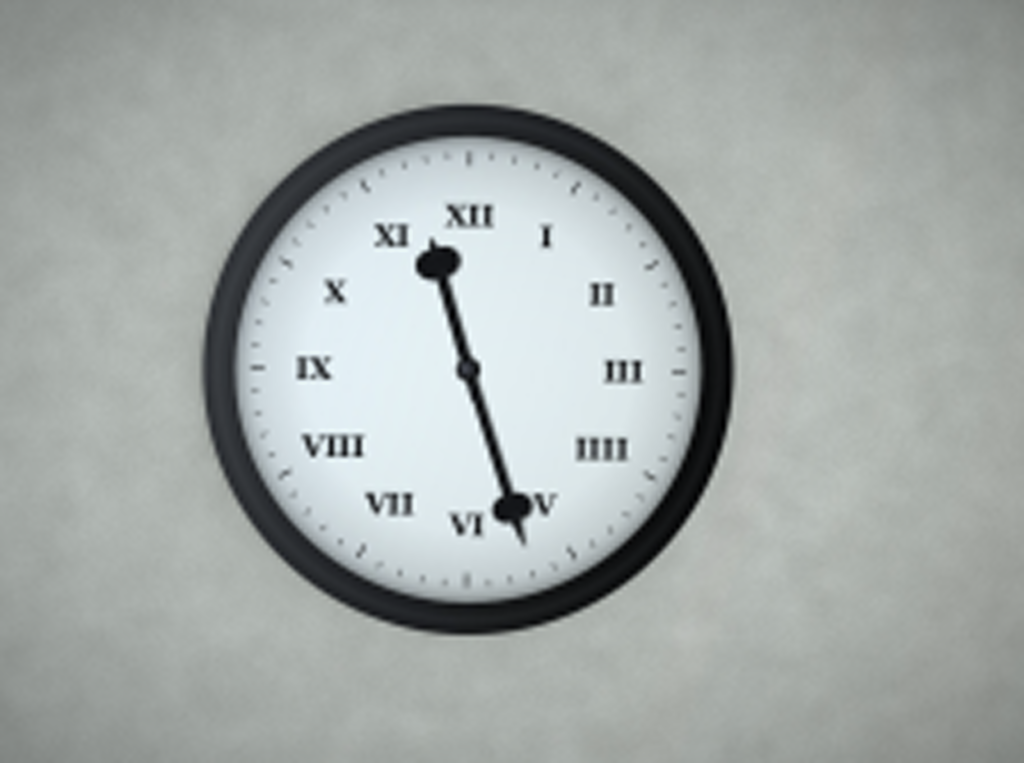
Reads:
{"hour": 11, "minute": 27}
